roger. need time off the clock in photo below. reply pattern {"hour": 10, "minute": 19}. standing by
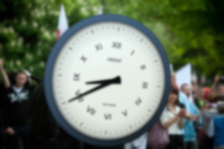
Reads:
{"hour": 8, "minute": 40}
